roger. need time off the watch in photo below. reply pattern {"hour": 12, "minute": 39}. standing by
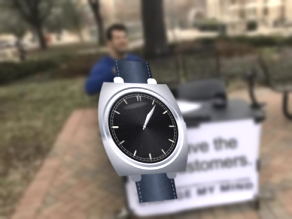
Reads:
{"hour": 1, "minute": 6}
